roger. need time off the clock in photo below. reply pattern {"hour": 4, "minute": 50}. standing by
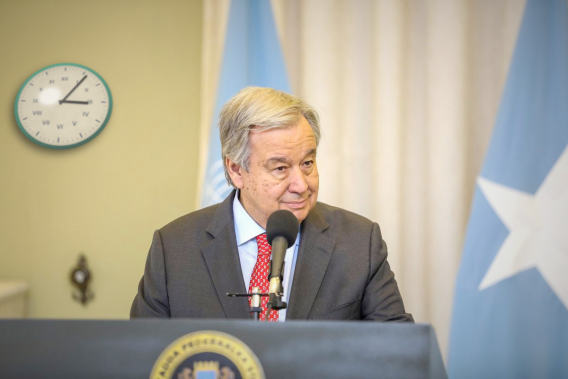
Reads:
{"hour": 3, "minute": 6}
